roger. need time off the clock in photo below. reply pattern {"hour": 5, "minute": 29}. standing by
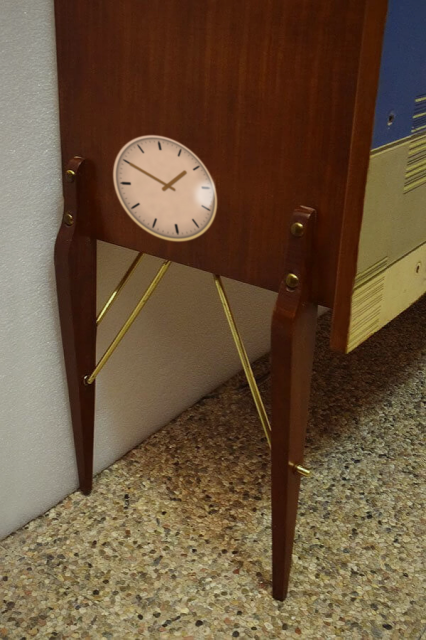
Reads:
{"hour": 1, "minute": 50}
